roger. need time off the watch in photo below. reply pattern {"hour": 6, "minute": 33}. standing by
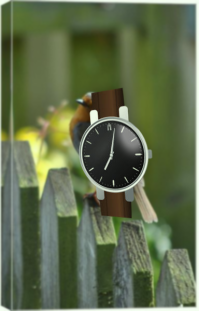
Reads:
{"hour": 7, "minute": 2}
